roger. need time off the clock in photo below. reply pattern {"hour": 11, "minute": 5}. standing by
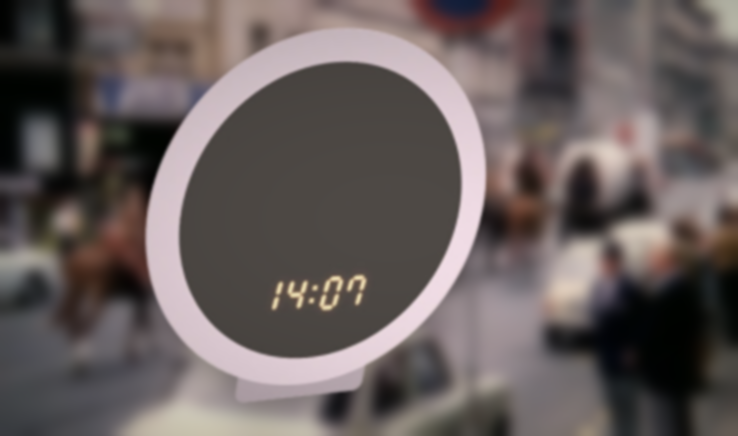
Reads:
{"hour": 14, "minute": 7}
